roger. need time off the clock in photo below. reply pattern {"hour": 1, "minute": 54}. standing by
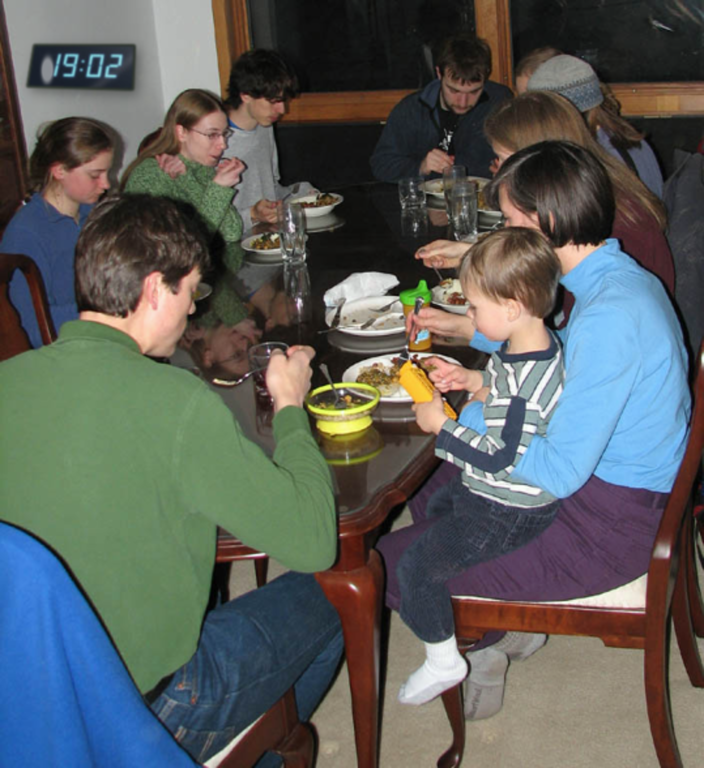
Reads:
{"hour": 19, "minute": 2}
